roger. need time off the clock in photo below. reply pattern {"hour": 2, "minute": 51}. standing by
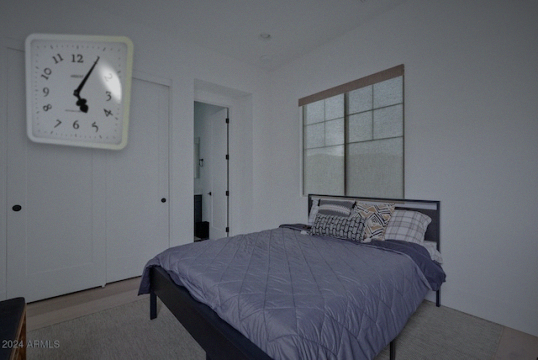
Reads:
{"hour": 5, "minute": 5}
